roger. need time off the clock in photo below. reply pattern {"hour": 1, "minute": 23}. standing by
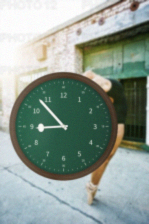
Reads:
{"hour": 8, "minute": 53}
